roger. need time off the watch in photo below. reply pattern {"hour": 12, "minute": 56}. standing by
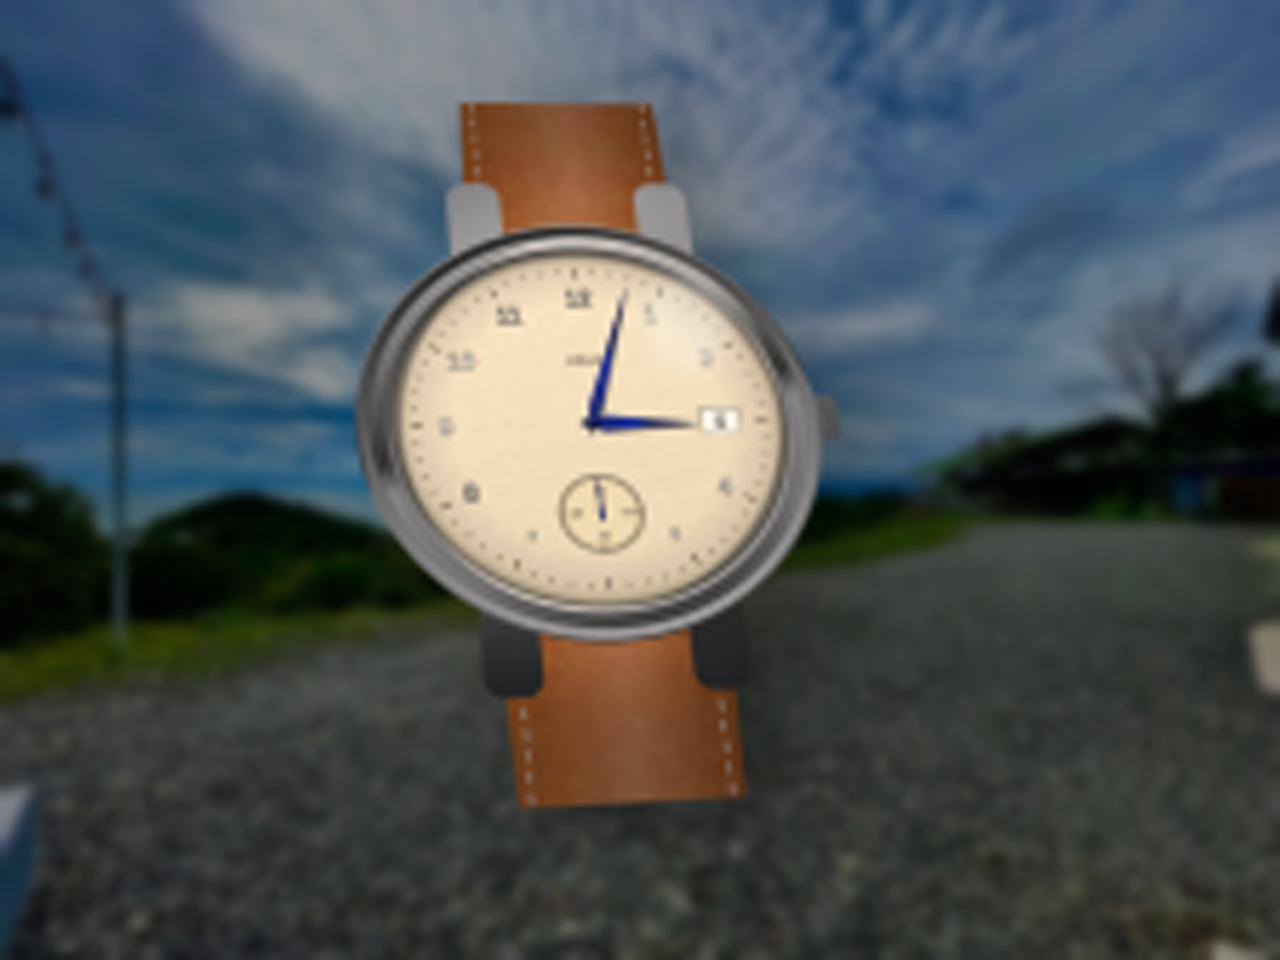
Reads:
{"hour": 3, "minute": 3}
